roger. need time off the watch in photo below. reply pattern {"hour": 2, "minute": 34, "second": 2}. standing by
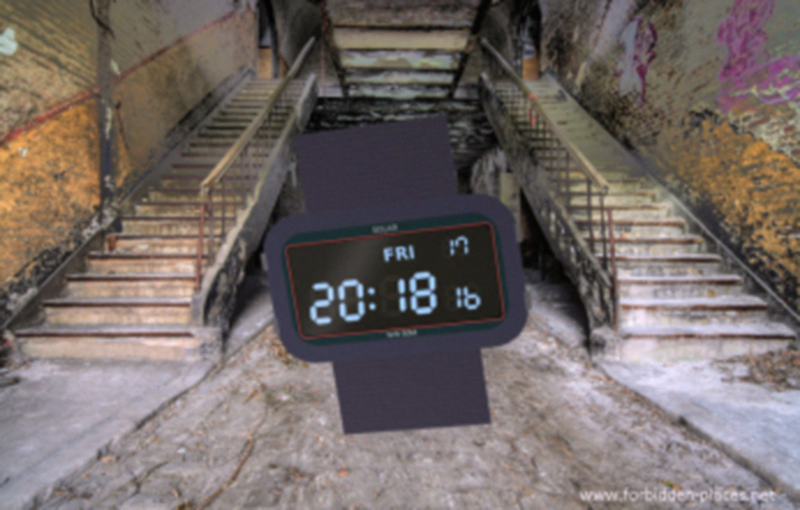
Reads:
{"hour": 20, "minute": 18, "second": 16}
